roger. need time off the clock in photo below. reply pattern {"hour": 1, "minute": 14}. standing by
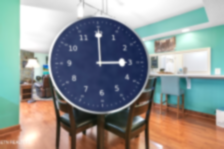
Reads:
{"hour": 3, "minute": 0}
